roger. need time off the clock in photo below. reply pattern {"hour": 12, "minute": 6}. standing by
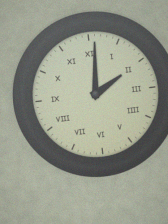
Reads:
{"hour": 2, "minute": 1}
